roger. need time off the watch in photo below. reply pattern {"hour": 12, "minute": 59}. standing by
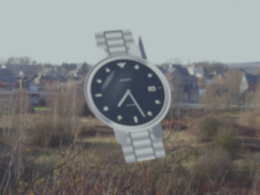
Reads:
{"hour": 7, "minute": 27}
